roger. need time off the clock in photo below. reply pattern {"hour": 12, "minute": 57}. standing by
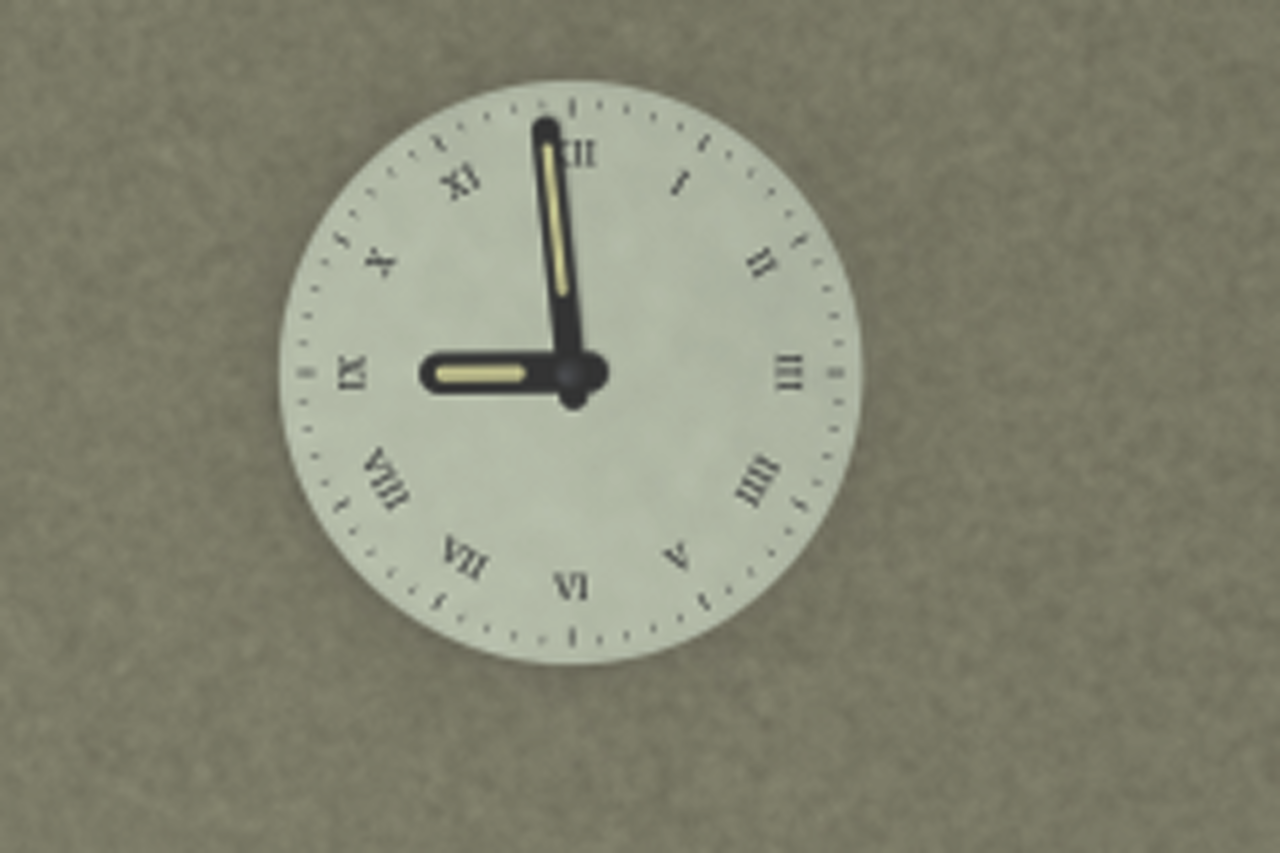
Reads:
{"hour": 8, "minute": 59}
